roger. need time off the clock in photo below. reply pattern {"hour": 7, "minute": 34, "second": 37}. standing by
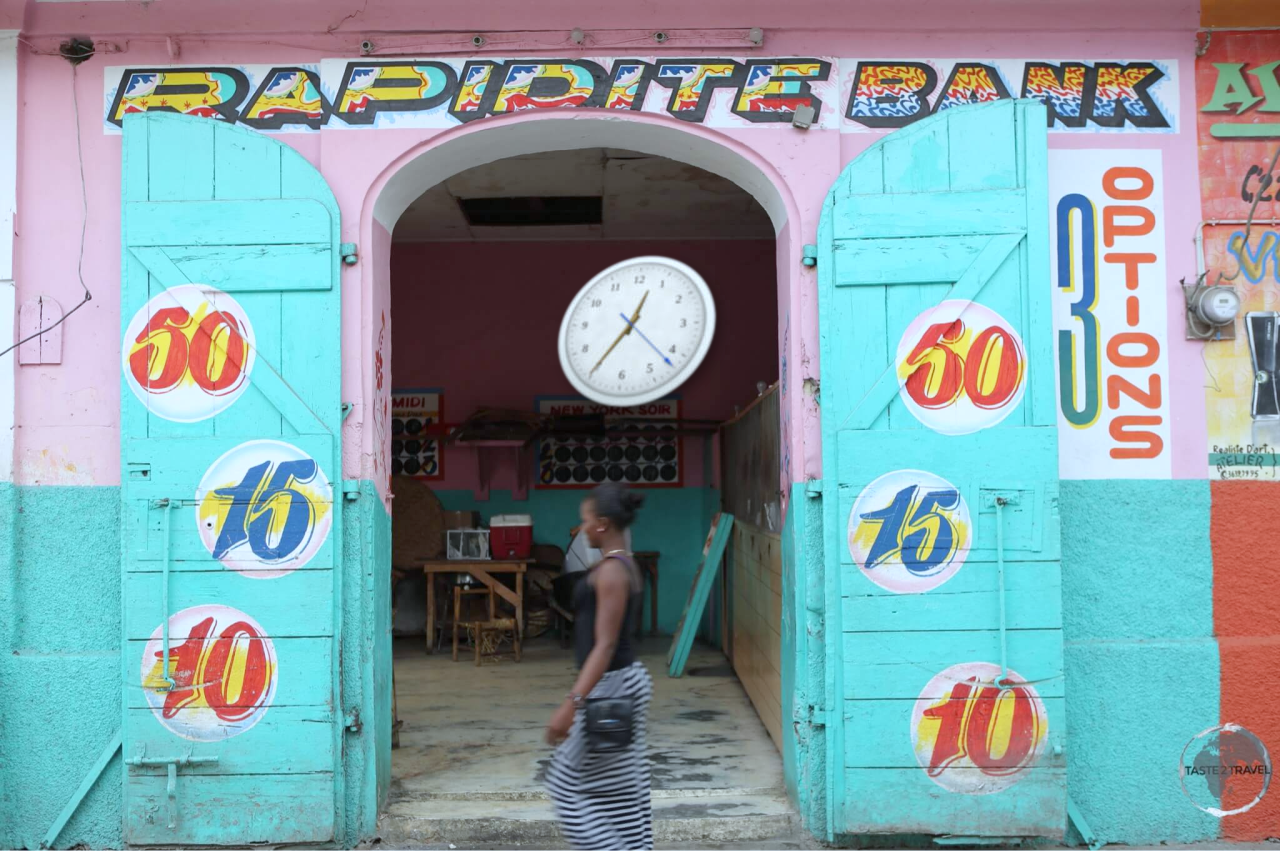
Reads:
{"hour": 12, "minute": 35, "second": 22}
